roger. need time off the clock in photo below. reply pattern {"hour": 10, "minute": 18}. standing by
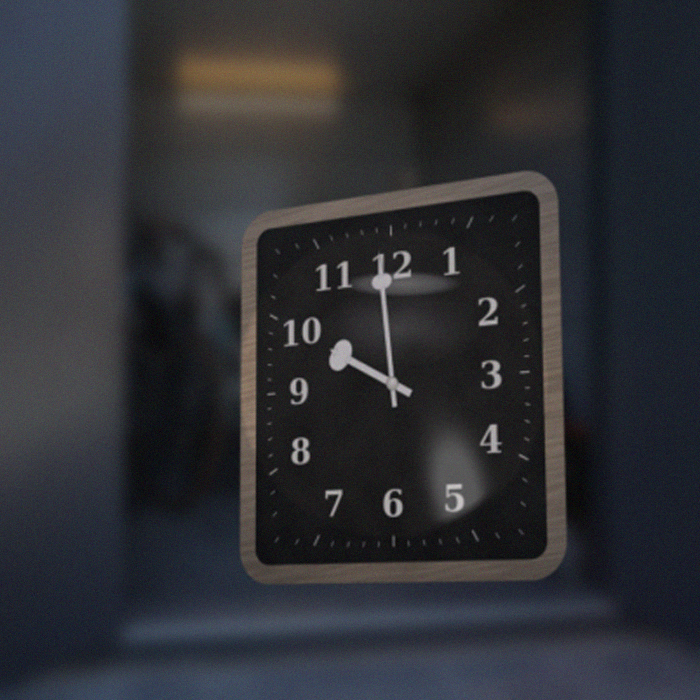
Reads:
{"hour": 9, "minute": 59}
